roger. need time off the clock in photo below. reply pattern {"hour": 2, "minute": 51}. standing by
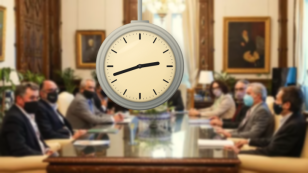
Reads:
{"hour": 2, "minute": 42}
